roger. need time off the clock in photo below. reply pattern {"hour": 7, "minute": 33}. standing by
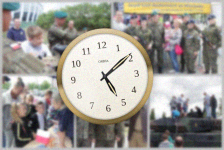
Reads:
{"hour": 5, "minute": 9}
